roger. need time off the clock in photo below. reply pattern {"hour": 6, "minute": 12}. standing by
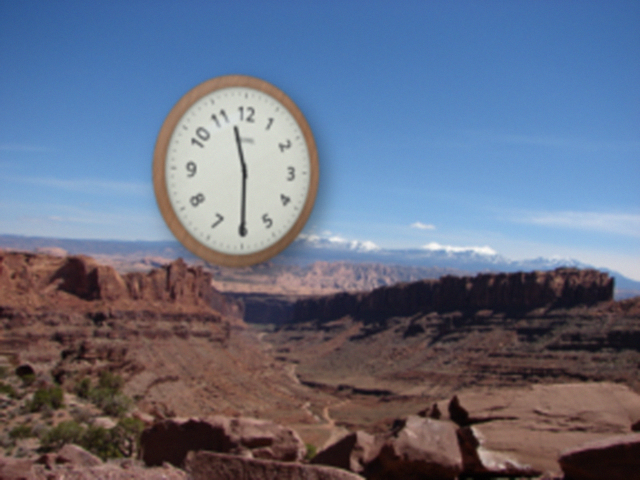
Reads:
{"hour": 11, "minute": 30}
